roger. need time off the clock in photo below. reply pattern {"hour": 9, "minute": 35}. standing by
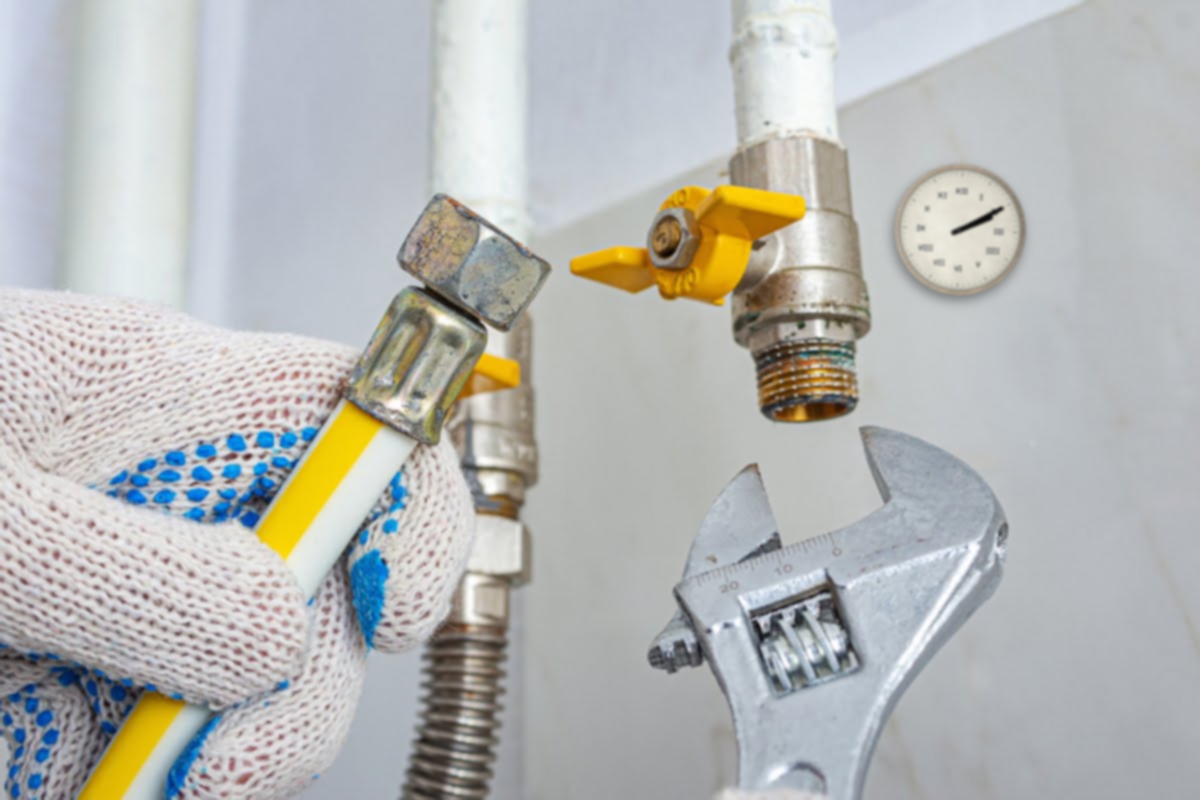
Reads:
{"hour": 2, "minute": 10}
